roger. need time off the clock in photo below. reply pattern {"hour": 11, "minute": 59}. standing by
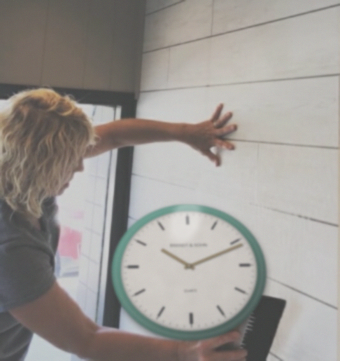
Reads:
{"hour": 10, "minute": 11}
